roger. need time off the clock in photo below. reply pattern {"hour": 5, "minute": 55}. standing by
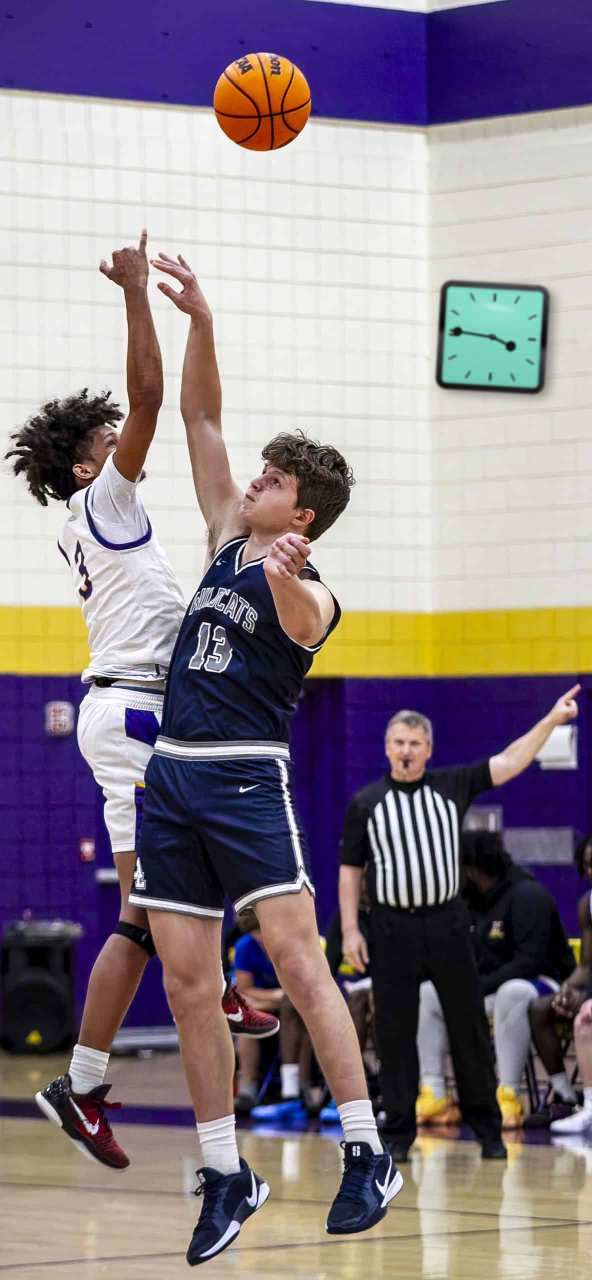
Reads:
{"hour": 3, "minute": 46}
